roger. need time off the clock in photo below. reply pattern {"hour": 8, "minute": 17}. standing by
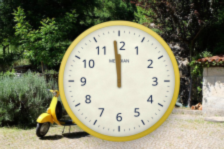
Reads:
{"hour": 11, "minute": 59}
